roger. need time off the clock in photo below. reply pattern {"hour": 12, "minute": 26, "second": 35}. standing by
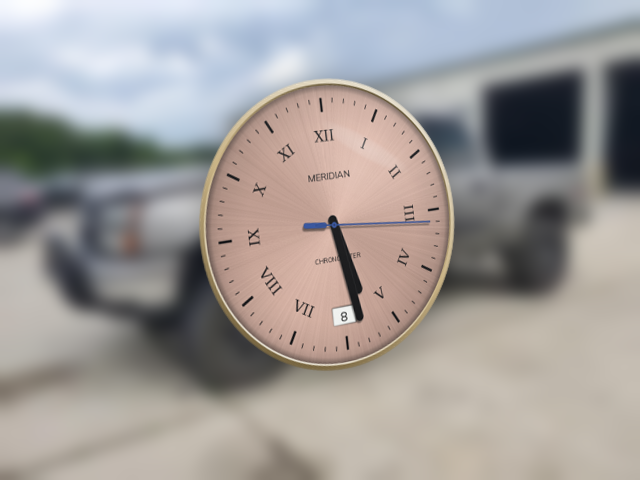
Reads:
{"hour": 5, "minute": 28, "second": 16}
